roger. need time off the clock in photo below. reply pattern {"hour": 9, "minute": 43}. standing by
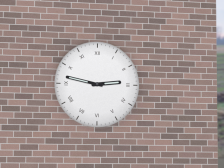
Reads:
{"hour": 2, "minute": 47}
